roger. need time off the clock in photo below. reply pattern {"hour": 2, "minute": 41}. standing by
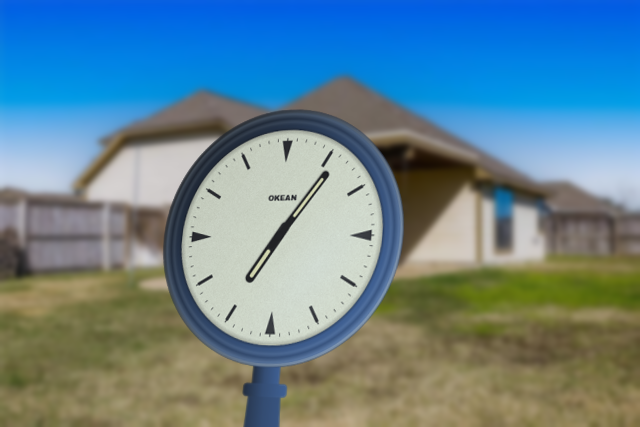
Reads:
{"hour": 7, "minute": 6}
